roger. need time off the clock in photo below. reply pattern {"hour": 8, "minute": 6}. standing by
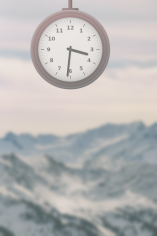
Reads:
{"hour": 3, "minute": 31}
